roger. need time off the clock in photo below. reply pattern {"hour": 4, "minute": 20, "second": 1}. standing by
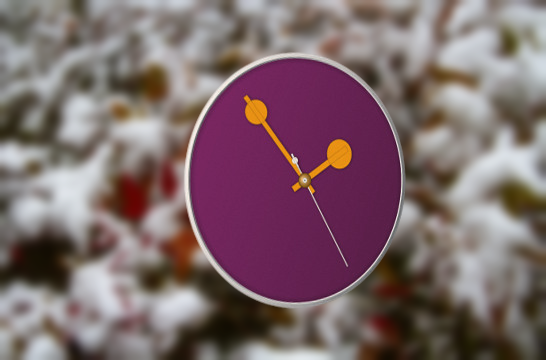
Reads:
{"hour": 1, "minute": 53, "second": 25}
